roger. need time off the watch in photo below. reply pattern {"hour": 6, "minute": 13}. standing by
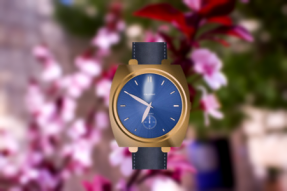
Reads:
{"hour": 6, "minute": 50}
